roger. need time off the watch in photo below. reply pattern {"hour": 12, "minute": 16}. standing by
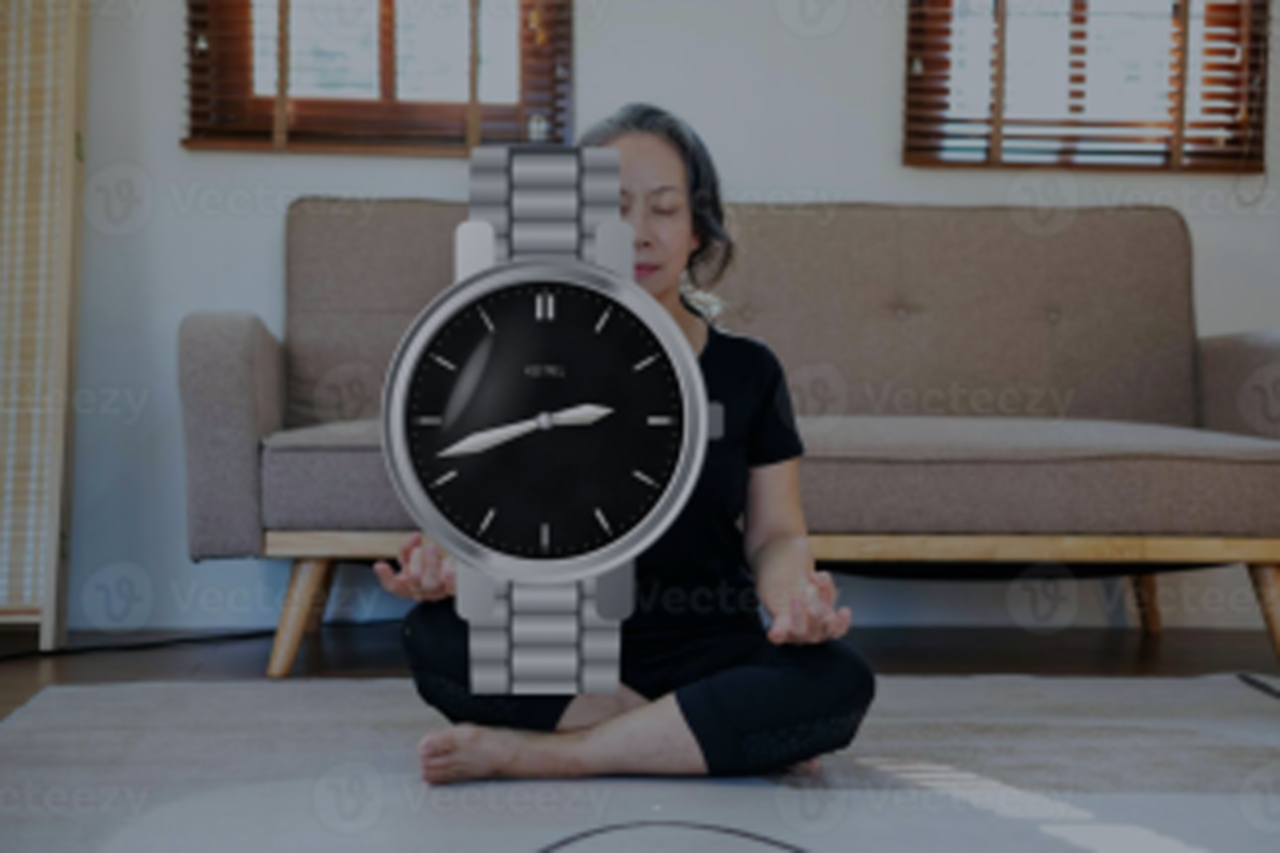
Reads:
{"hour": 2, "minute": 42}
